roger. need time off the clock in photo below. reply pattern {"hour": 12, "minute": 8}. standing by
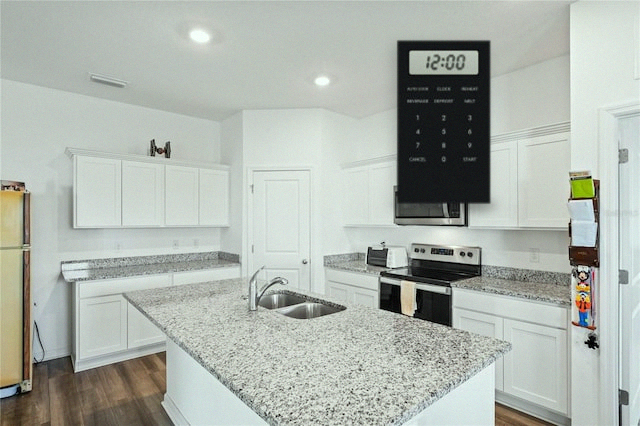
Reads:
{"hour": 12, "minute": 0}
